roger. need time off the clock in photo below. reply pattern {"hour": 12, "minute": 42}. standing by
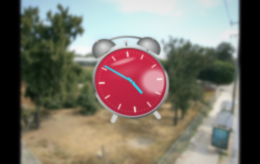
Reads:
{"hour": 4, "minute": 51}
